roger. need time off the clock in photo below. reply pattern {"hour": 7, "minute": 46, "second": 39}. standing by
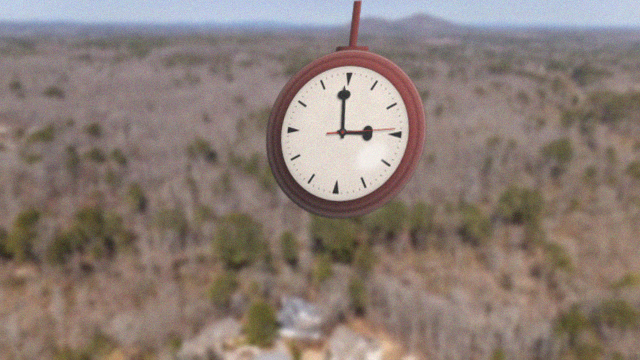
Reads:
{"hour": 2, "minute": 59, "second": 14}
